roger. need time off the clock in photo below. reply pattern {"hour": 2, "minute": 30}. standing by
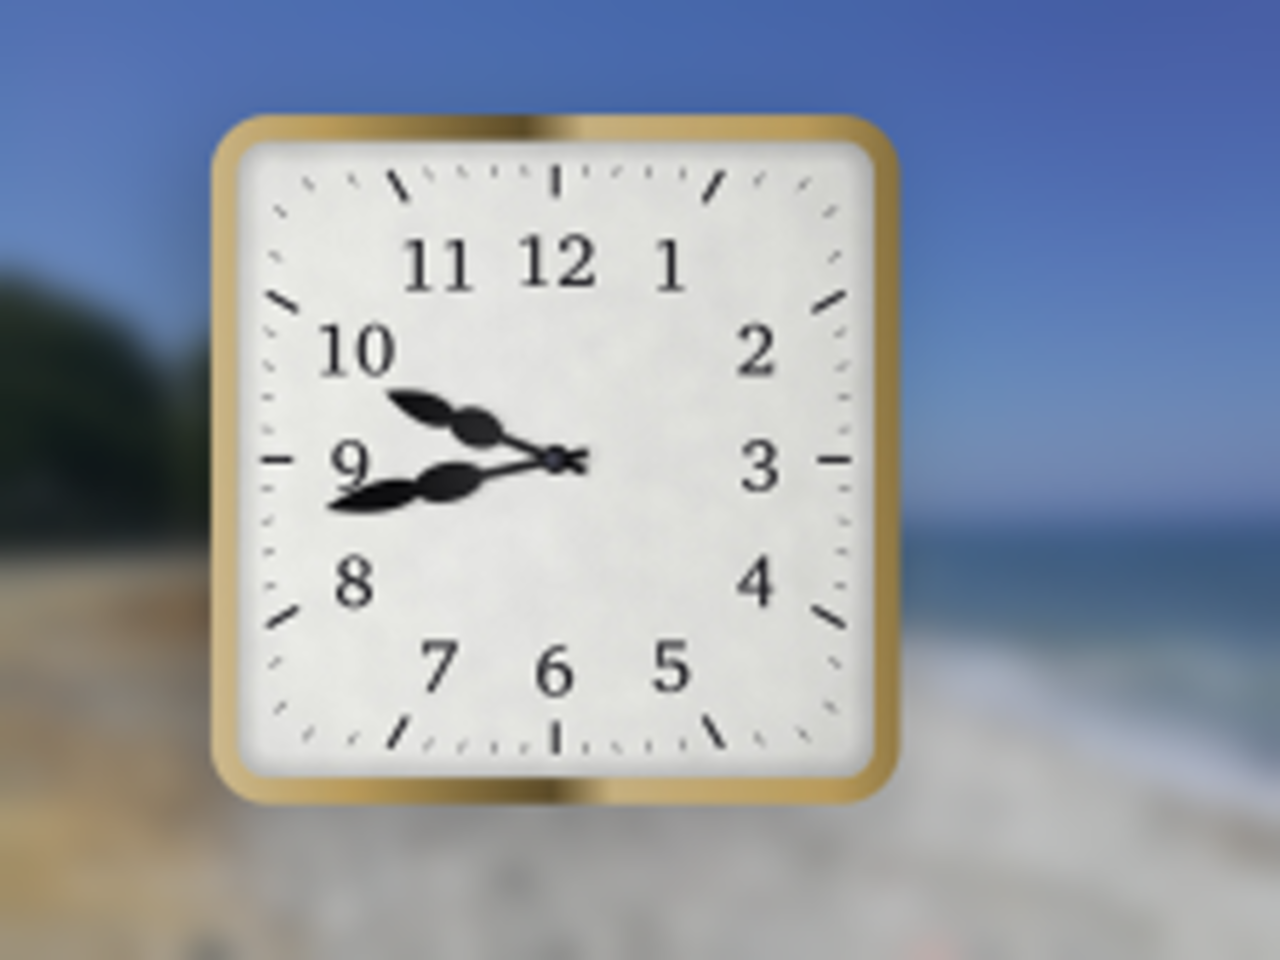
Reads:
{"hour": 9, "minute": 43}
